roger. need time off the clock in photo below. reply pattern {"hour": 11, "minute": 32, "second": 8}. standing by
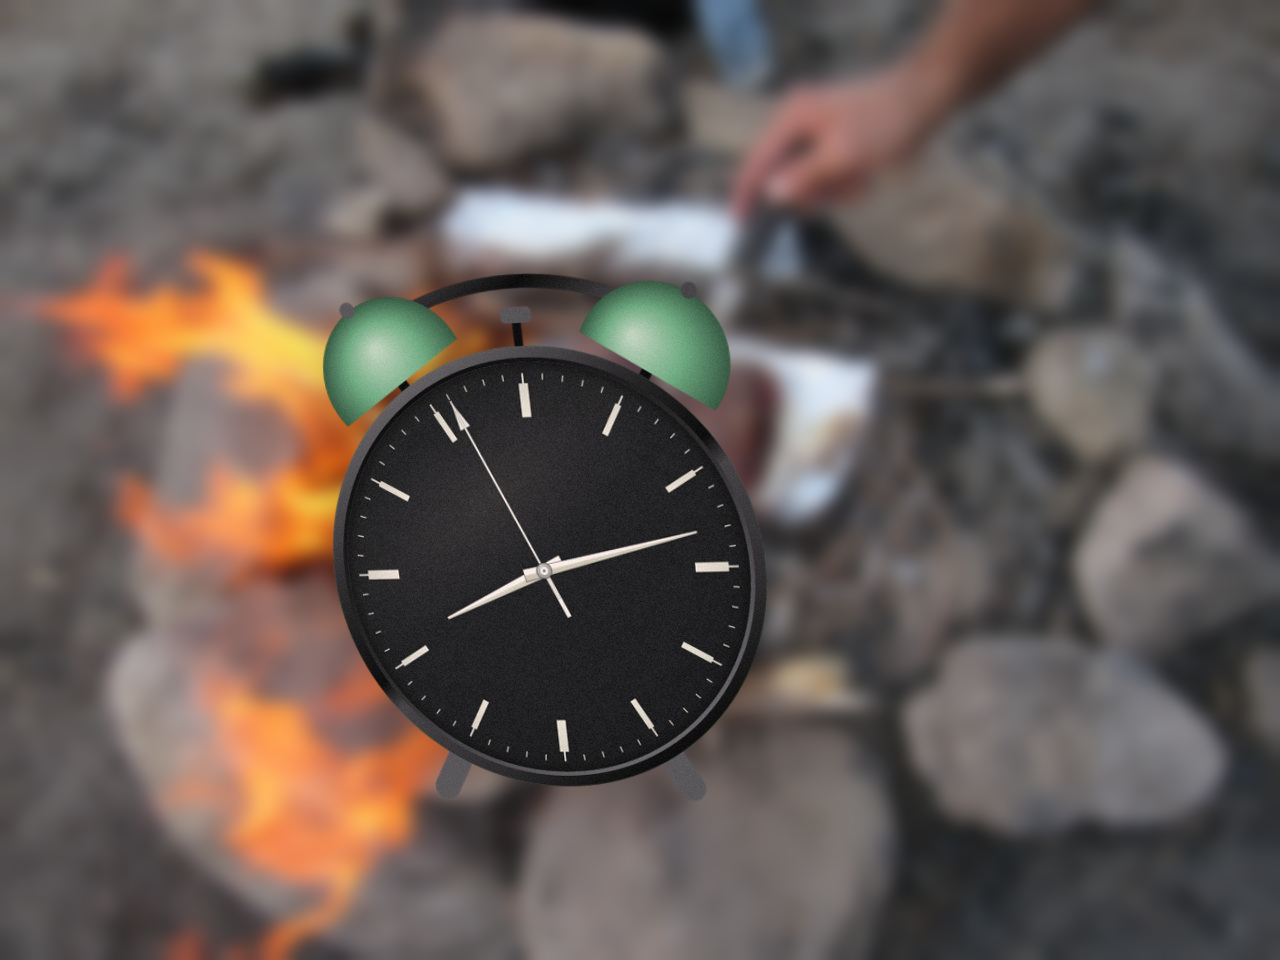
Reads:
{"hour": 8, "minute": 12, "second": 56}
